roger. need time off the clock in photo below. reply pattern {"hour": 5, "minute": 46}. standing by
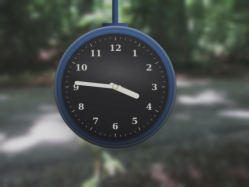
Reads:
{"hour": 3, "minute": 46}
